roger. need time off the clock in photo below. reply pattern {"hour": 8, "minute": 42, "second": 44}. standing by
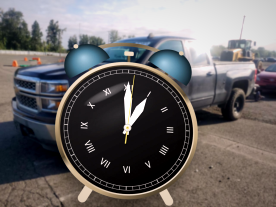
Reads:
{"hour": 1, "minute": 0, "second": 1}
